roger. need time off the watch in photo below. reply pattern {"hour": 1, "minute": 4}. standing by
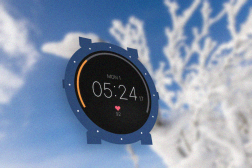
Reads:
{"hour": 5, "minute": 24}
